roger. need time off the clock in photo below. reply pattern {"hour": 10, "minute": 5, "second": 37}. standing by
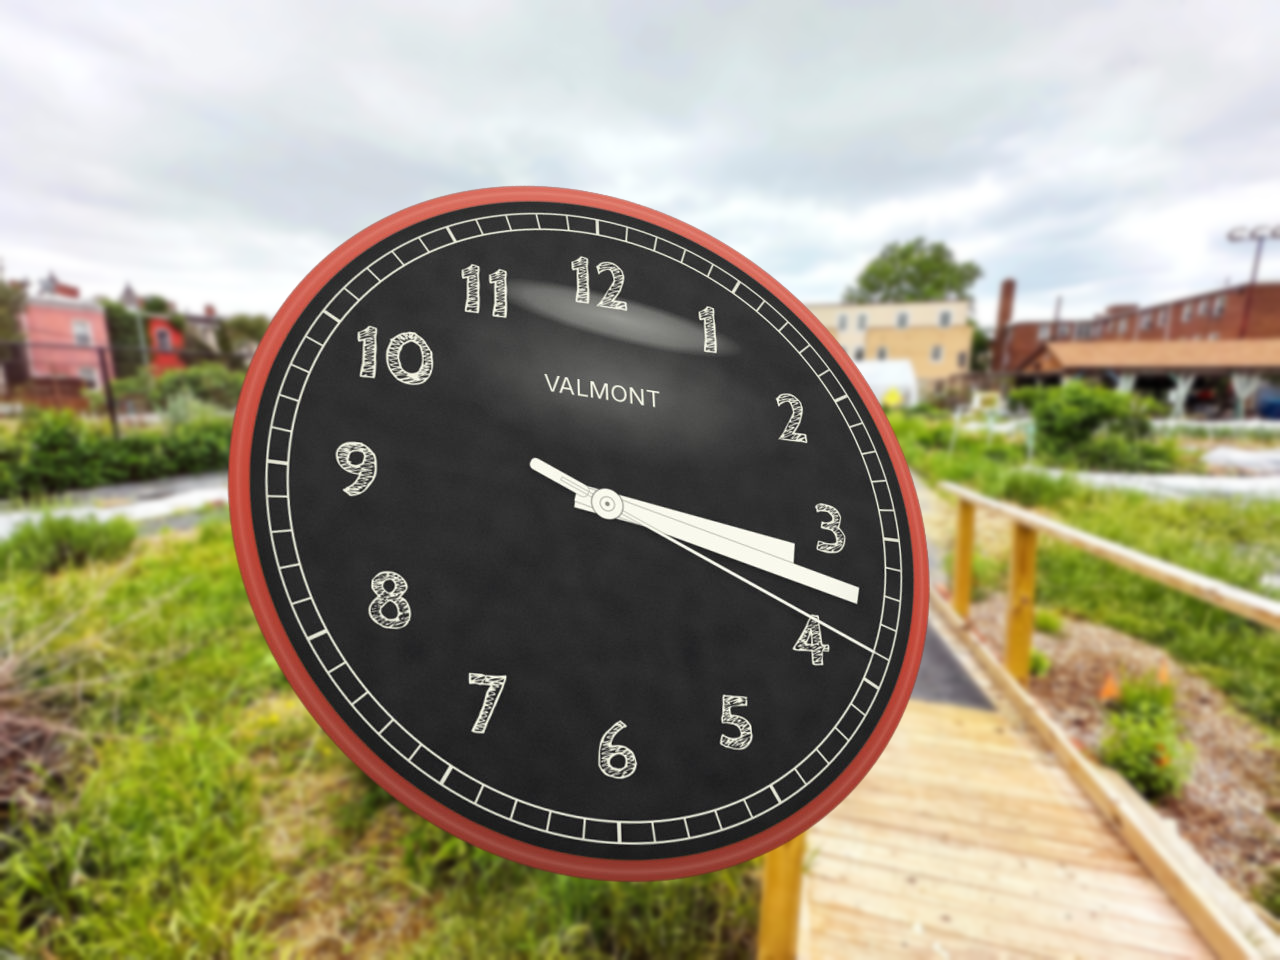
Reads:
{"hour": 3, "minute": 17, "second": 19}
